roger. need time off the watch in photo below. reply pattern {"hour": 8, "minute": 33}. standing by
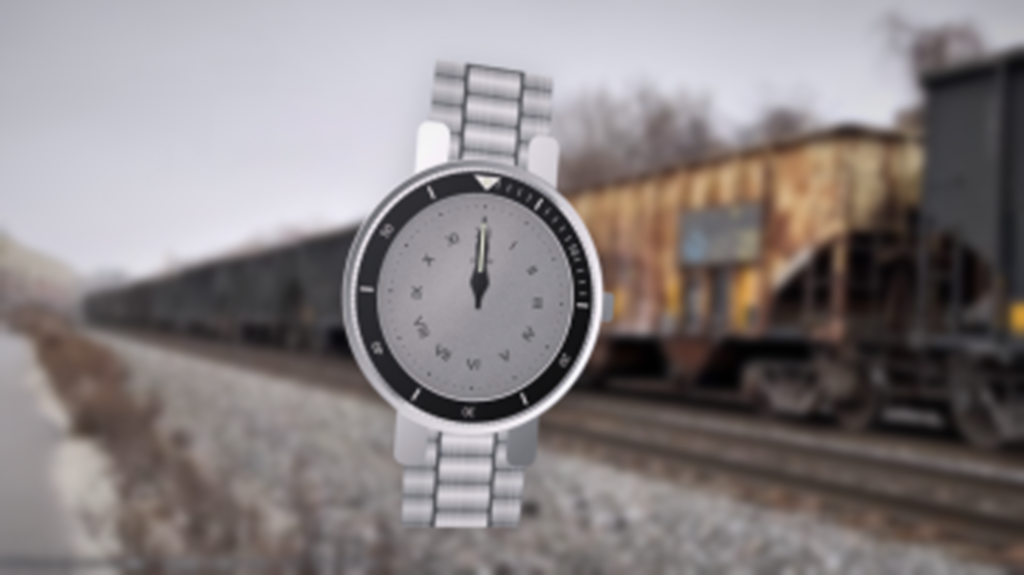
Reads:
{"hour": 12, "minute": 0}
